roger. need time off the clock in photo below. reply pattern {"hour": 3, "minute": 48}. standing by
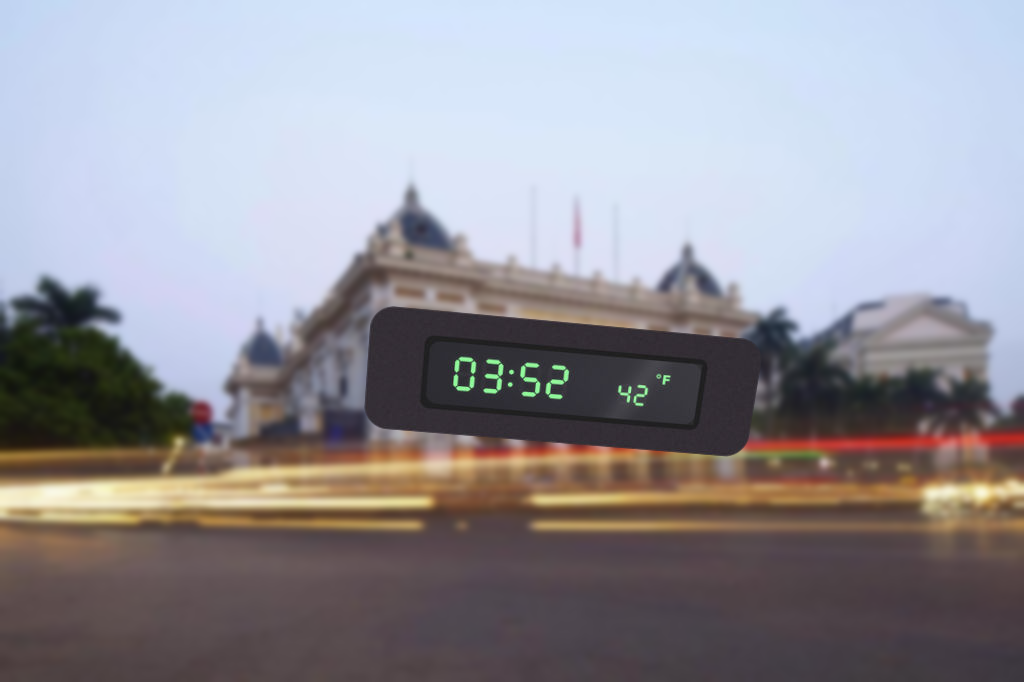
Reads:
{"hour": 3, "minute": 52}
